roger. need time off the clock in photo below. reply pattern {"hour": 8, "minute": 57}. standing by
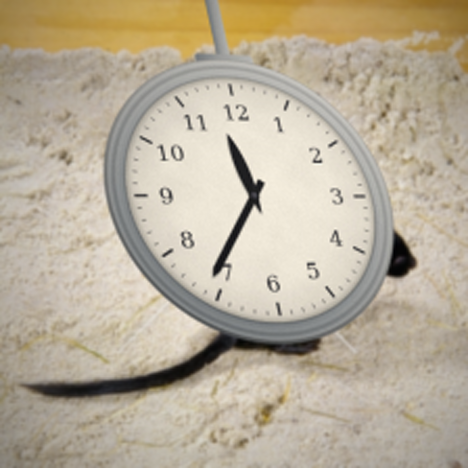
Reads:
{"hour": 11, "minute": 36}
